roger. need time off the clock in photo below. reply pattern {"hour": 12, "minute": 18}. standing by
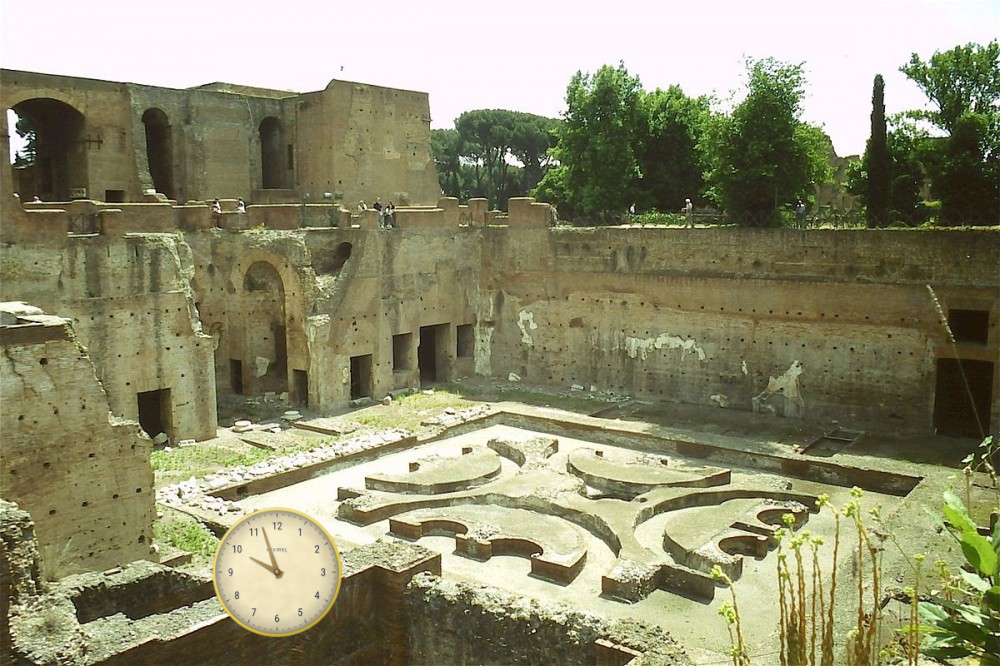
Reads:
{"hour": 9, "minute": 57}
